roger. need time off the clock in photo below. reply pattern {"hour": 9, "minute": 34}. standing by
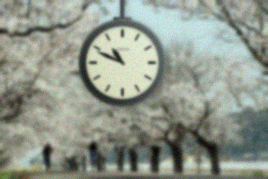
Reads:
{"hour": 10, "minute": 49}
